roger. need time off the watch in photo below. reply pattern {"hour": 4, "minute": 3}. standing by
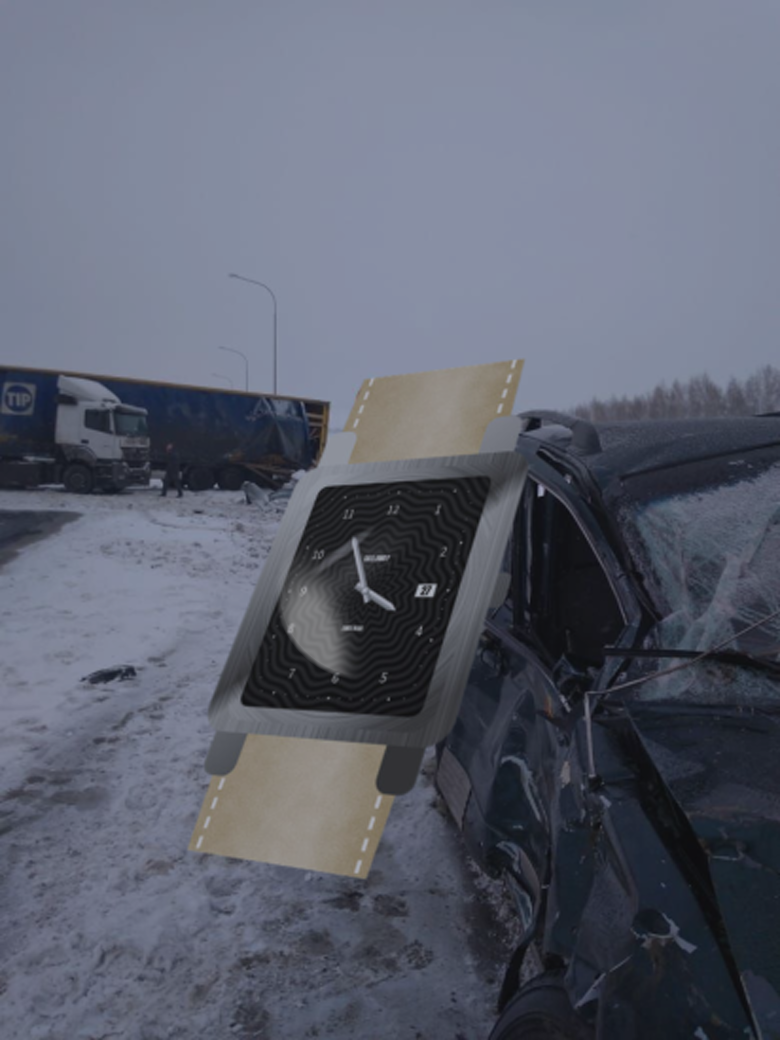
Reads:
{"hour": 3, "minute": 55}
